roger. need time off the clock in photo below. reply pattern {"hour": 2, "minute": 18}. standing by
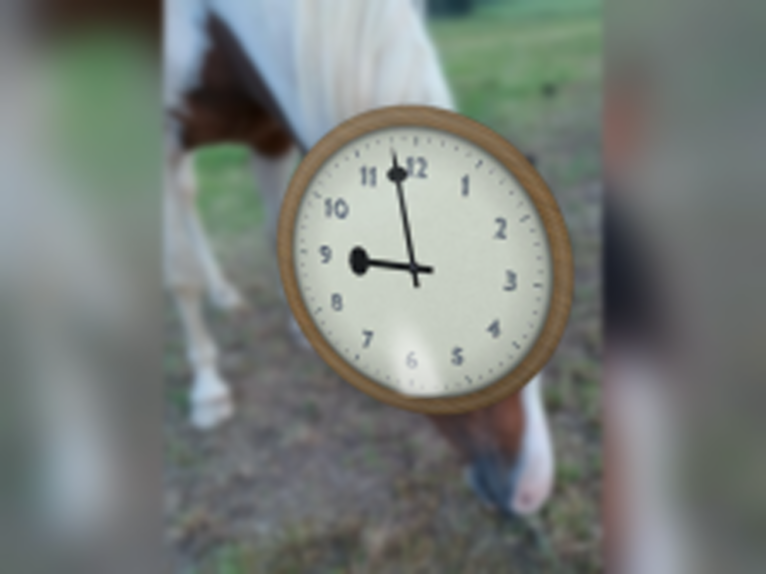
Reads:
{"hour": 8, "minute": 58}
